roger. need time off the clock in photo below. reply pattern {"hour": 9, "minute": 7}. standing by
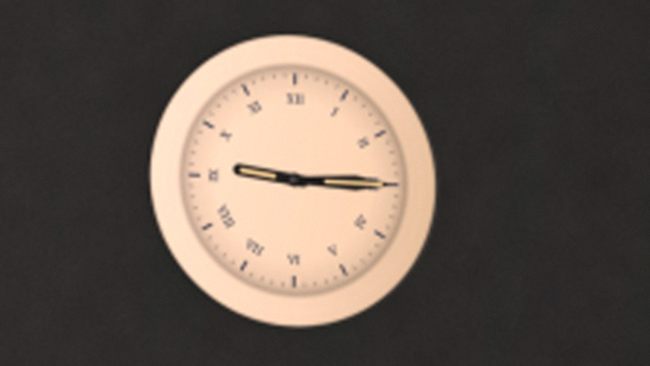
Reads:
{"hour": 9, "minute": 15}
